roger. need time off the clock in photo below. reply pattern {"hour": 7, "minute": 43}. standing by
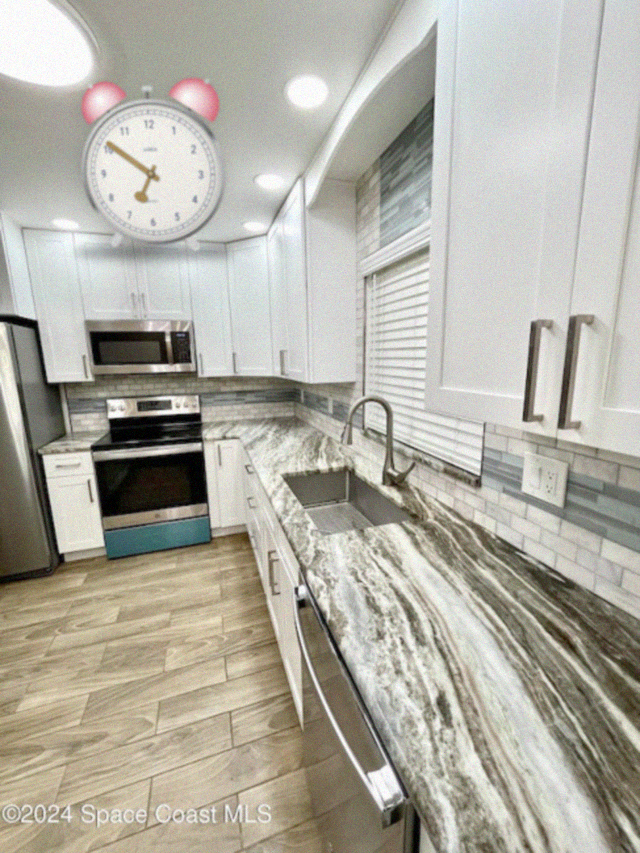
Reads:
{"hour": 6, "minute": 51}
